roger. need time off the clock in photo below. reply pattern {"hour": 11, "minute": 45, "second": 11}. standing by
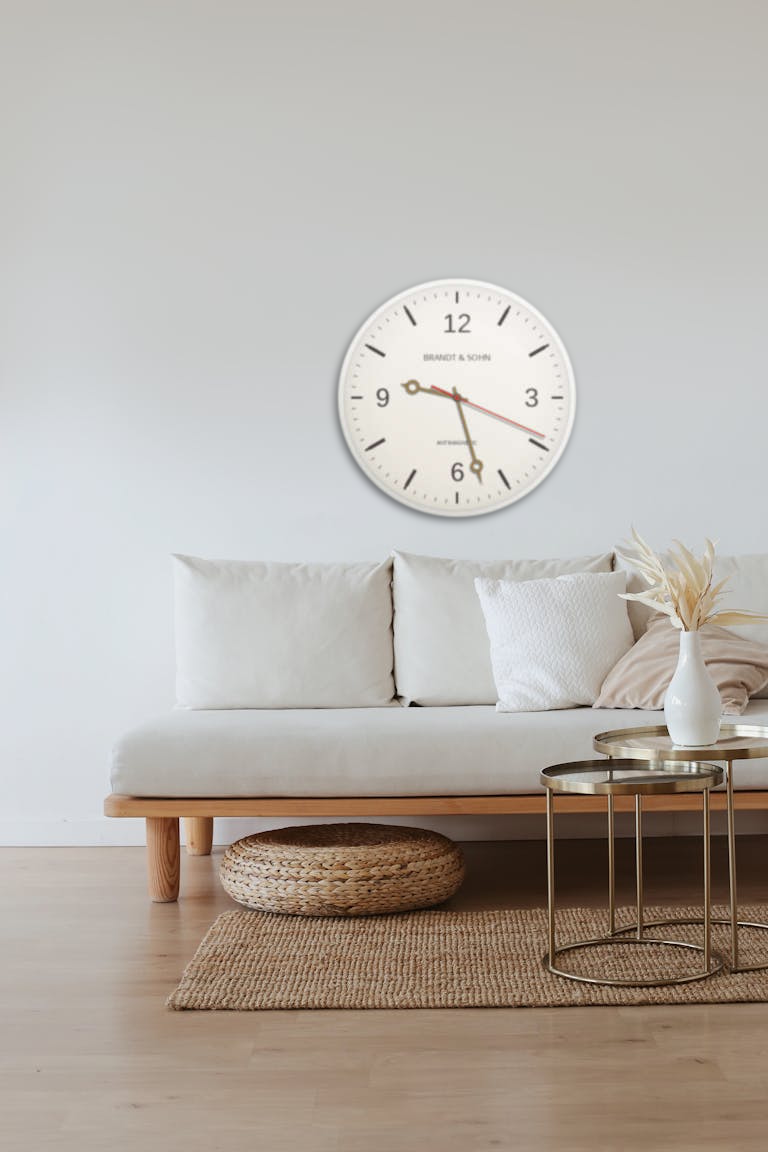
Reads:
{"hour": 9, "minute": 27, "second": 19}
